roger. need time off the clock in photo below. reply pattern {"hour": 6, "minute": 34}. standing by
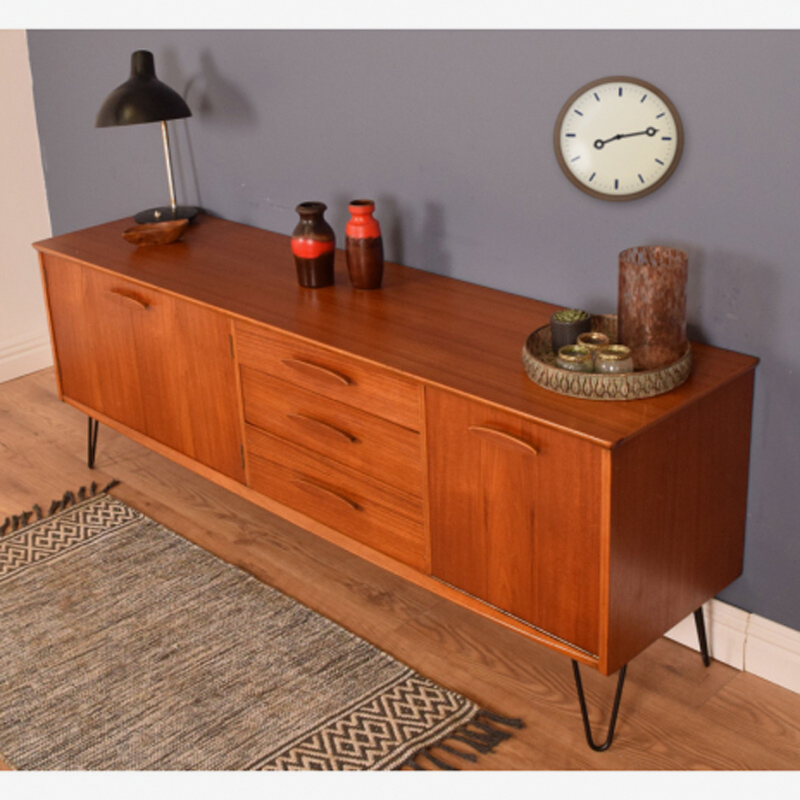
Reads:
{"hour": 8, "minute": 13}
